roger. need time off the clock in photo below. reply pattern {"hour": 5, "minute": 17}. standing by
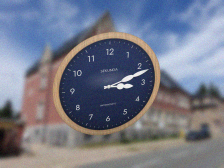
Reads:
{"hour": 3, "minute": 12}
